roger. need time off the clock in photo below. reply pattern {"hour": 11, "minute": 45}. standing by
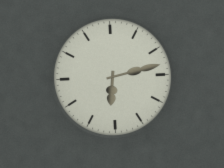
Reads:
{"hour": 6, "minute": 13}
